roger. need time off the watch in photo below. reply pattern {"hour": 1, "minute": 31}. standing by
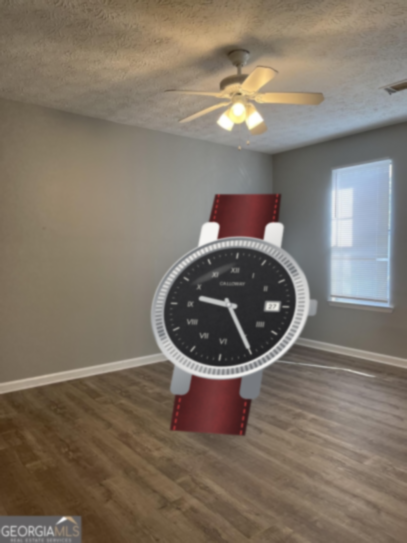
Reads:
{"hour": 9, "minute": 25}
